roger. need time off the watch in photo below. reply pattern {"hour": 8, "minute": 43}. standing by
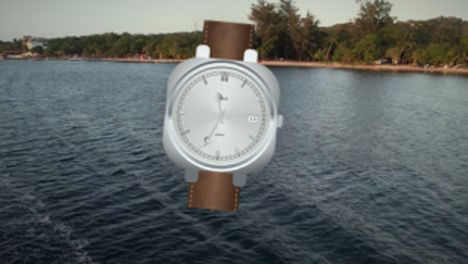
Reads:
{"hour": 11, "minute": 34}
